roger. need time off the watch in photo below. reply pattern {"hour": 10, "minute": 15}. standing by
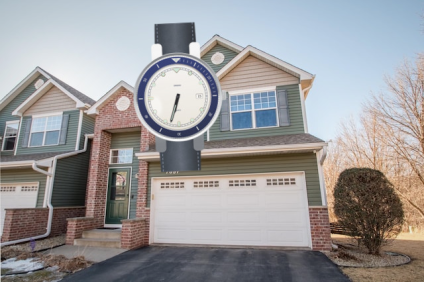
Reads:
{"hour": 6, "minute": 33}
